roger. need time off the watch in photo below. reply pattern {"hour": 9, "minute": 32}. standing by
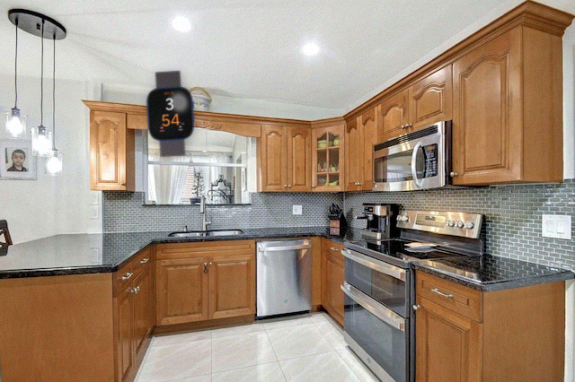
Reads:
{"hour": 3, "minute": 54}
